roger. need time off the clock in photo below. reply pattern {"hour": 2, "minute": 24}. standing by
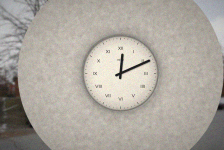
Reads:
{"hour": 12, "minute": 11}
